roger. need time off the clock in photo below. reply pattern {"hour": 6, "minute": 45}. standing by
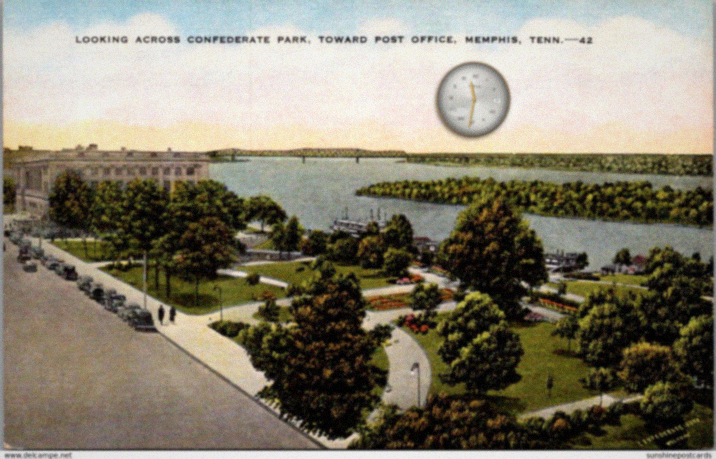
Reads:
{"hour": 11, "minute": 31}
